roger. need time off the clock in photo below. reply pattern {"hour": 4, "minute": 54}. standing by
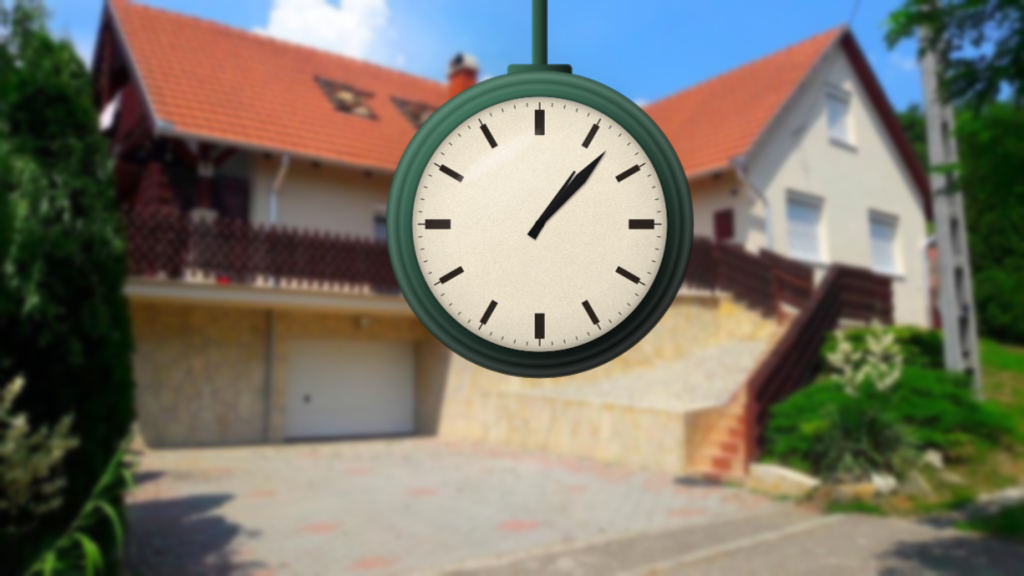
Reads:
{"hour": 1, "minute": 7}
